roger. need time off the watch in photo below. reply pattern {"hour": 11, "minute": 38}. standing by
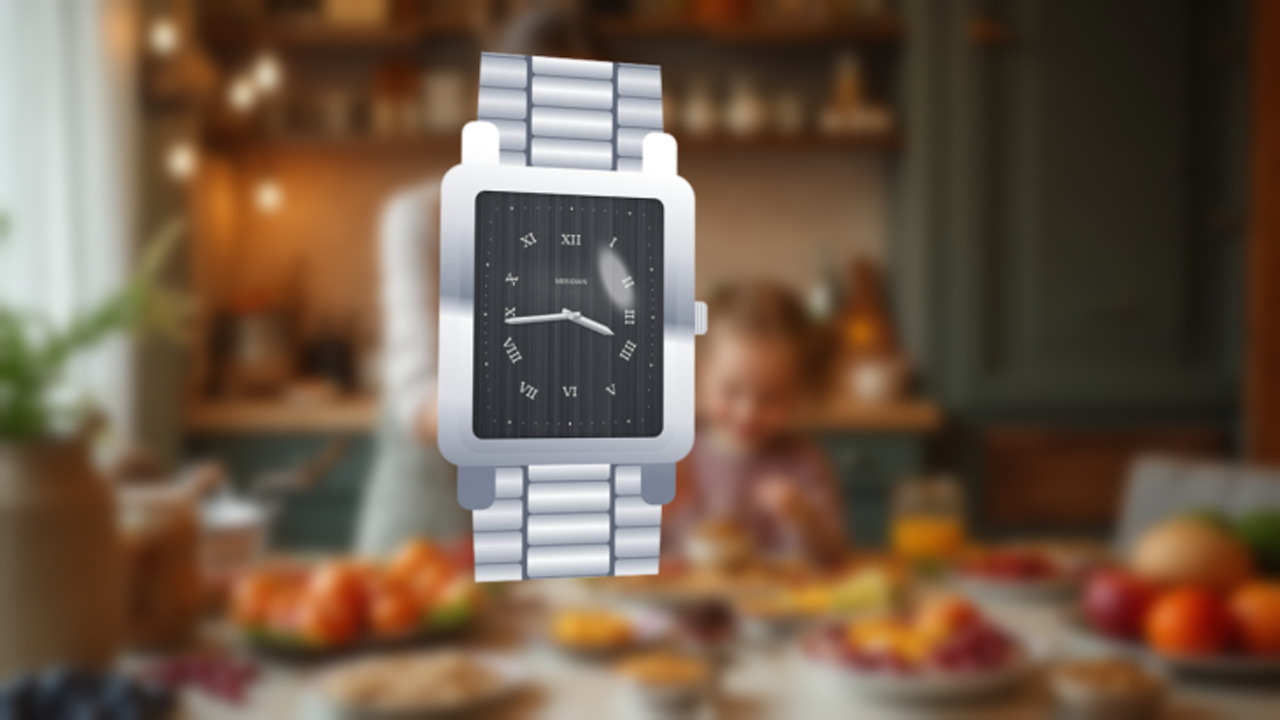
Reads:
{"hour": 3, "minute": 44}
